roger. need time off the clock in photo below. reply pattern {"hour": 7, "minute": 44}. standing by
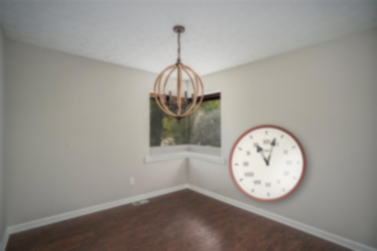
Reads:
{"hour": 11, "minute": 3}
